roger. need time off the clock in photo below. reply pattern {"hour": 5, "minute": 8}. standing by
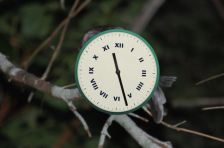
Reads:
{"hour": 11, "minute": 27}
